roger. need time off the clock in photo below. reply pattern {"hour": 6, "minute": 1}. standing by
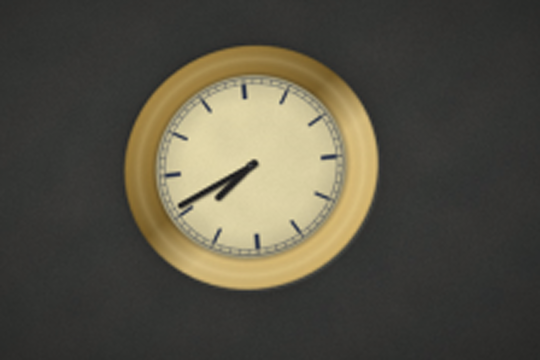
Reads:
{"hour": 7, "minute": 41}
